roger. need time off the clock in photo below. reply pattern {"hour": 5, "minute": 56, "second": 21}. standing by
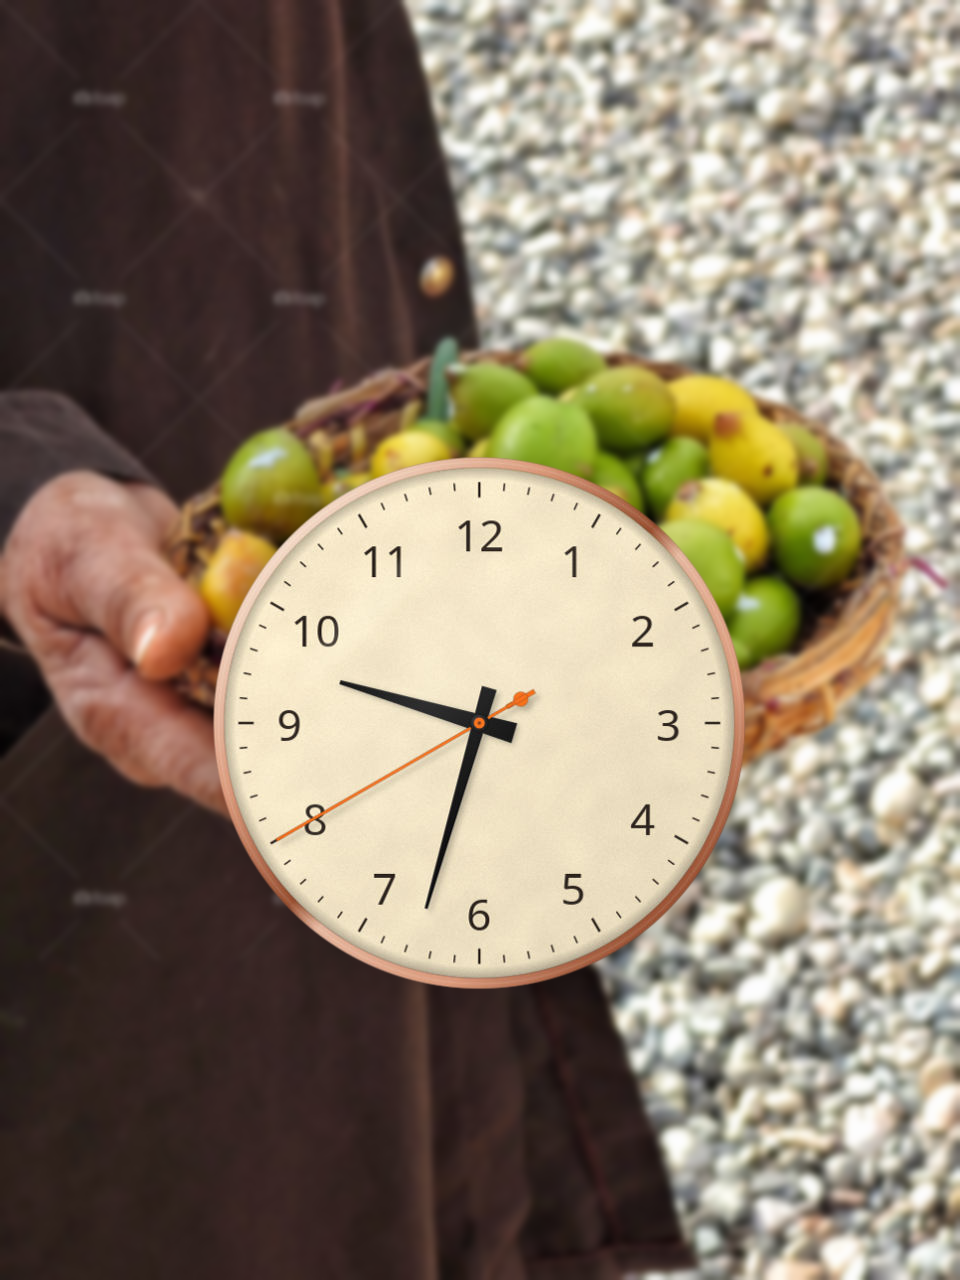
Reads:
{"hour": 9, "minute": 32, "second": 40}
